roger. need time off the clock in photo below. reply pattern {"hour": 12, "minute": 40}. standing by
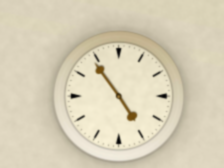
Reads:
{"hour": 4, "minute": 54}
